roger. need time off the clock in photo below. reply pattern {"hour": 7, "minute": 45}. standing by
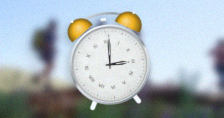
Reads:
{"hour": 3, "minute": 1}
